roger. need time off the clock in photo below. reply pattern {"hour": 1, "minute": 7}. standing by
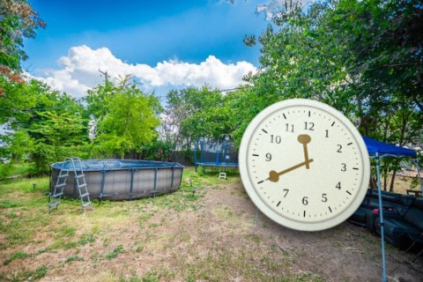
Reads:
{"hour": 11, "minute": 40}
